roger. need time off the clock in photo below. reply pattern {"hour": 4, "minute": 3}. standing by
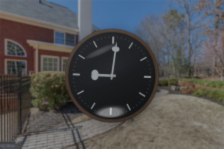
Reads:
{"hour": 9, "minute": 1}
